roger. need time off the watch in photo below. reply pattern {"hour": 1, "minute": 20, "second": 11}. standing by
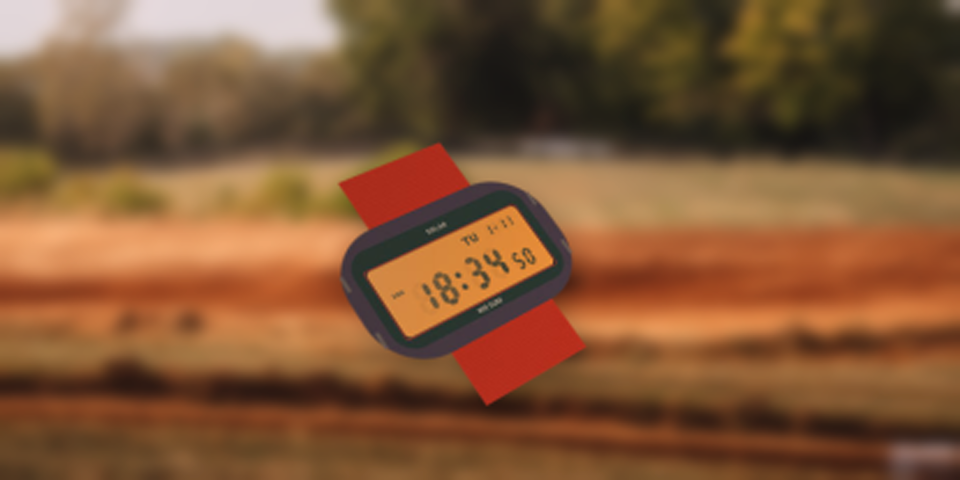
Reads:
{"hour": 18, "minute": 34, "second": 50}
